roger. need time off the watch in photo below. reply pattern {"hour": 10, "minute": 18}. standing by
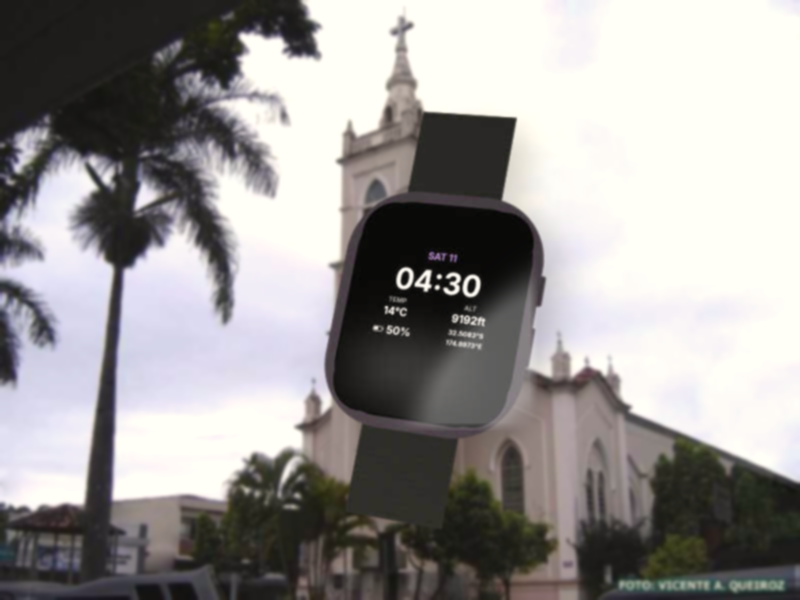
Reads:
{"hour": 4, "minute": 30}
